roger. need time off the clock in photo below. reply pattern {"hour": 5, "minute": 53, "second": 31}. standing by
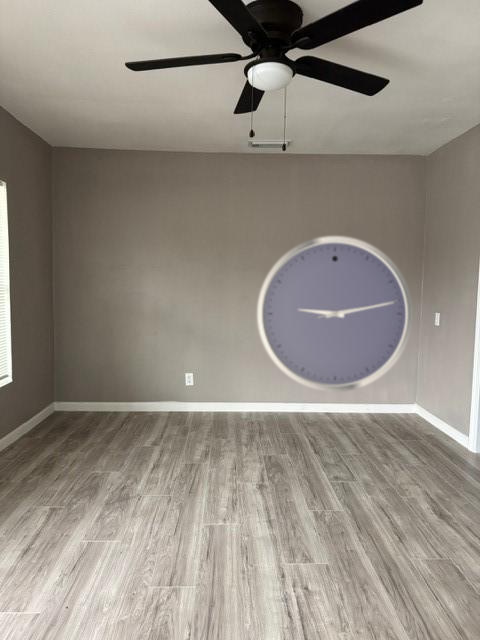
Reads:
{"hour": 9, "minute": 13, "second": 13}
